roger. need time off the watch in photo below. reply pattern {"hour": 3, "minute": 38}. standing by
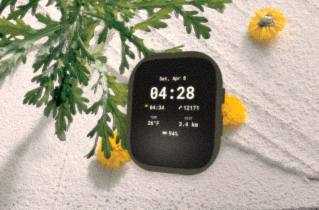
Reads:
{"hour": 4, "minute": 28}
